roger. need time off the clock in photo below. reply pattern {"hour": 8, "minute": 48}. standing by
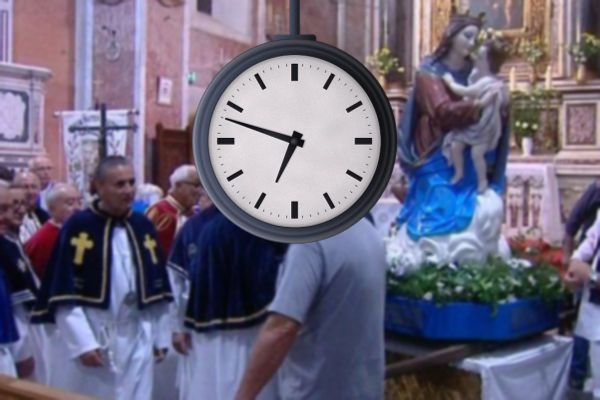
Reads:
{"hour": 6, "minute": 48}
